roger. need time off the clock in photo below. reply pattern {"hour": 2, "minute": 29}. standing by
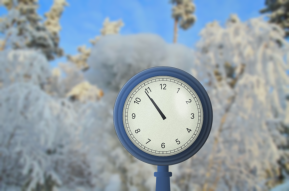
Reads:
{"hour": 10, "minute": 54}
